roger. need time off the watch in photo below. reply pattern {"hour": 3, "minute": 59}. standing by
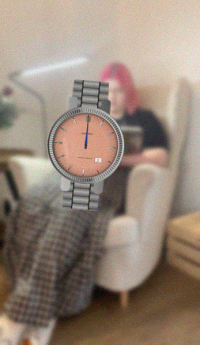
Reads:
{"hour": 12, "minute": 0}
